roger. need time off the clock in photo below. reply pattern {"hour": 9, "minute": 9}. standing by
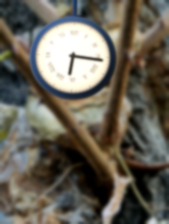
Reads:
{"hour": 6, "minute": 16}
